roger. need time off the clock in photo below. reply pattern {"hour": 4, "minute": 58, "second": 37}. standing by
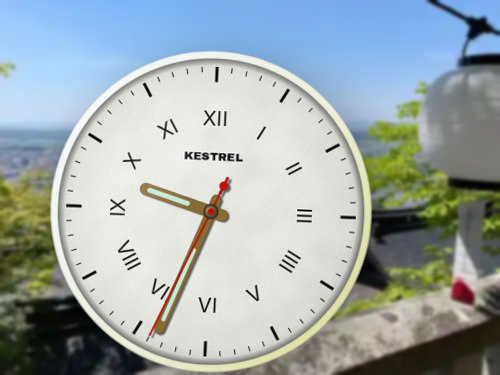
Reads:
{"hour": 9, "minute": 33, "second": 34}
